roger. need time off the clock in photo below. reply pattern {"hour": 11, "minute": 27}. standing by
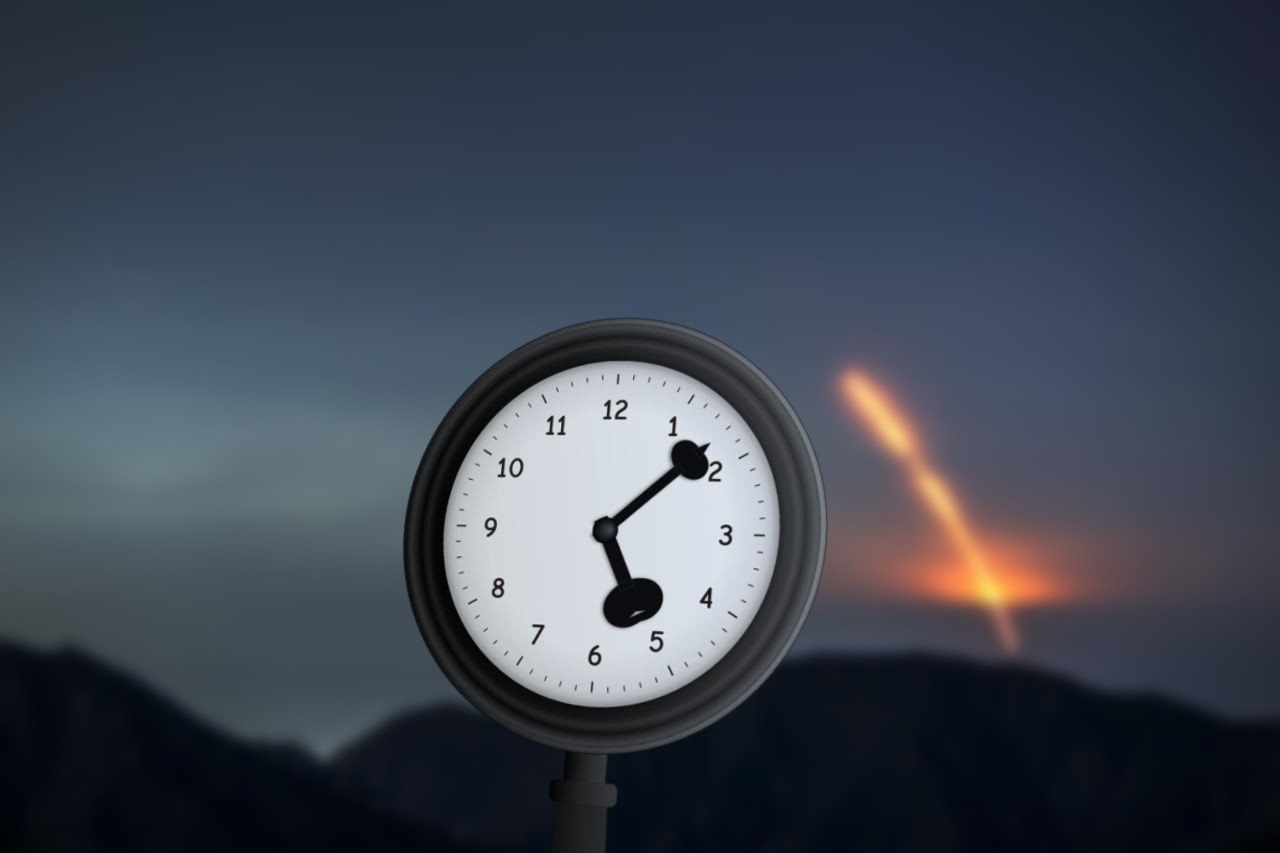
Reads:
{"hour": 5, "minute": 8}
